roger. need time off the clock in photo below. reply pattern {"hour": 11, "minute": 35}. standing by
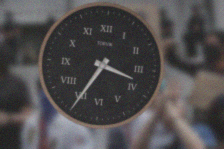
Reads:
{"hour": 3, "minute": 35}
